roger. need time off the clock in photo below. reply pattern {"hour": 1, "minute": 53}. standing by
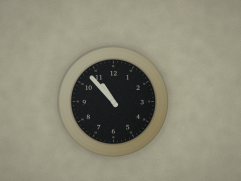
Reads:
{"hour": 10, "minute": 53}
